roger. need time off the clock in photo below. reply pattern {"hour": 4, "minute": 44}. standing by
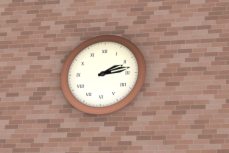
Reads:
{"hour": 2, "minute": 13}
